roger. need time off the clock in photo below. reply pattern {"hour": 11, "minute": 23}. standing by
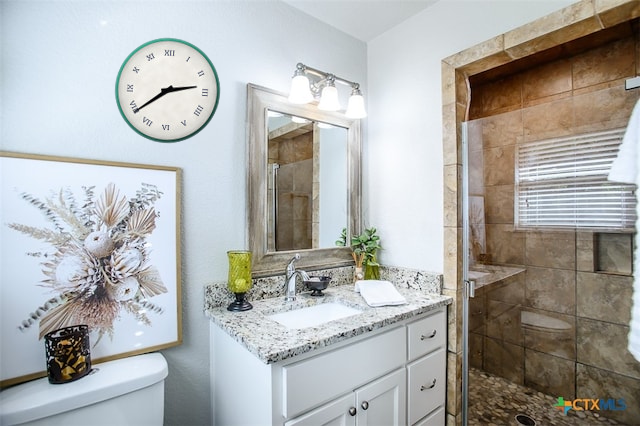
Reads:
{"hour": 2, "minute": 39}
